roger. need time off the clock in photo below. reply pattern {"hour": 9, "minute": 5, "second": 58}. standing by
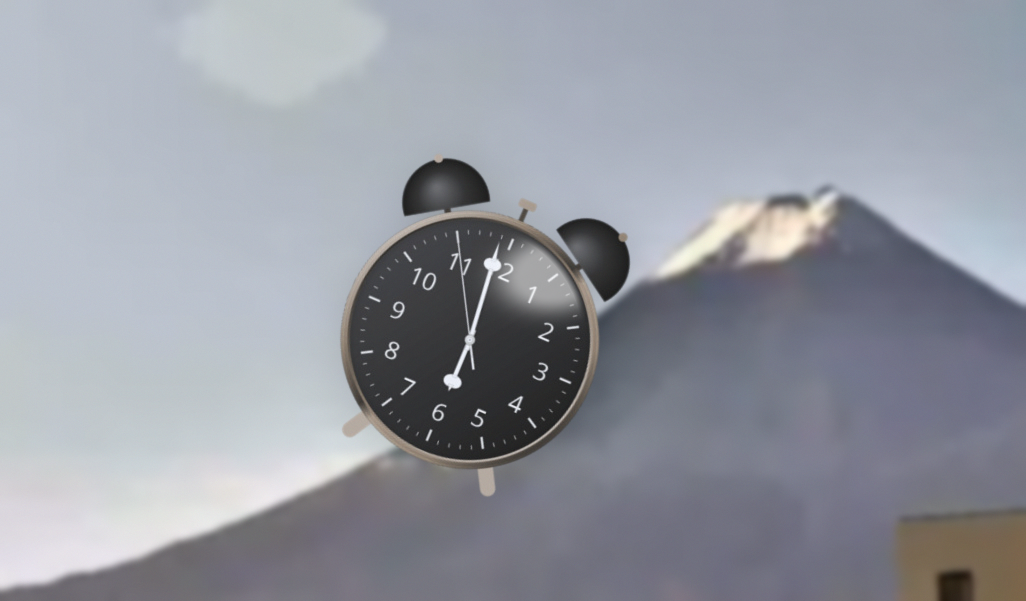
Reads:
{"hour": 5, "minute": 58, "second": 55}
